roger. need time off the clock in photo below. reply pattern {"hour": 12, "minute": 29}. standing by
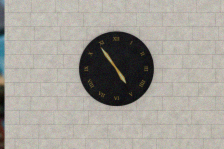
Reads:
{"hour": 4, "minute": 54}
